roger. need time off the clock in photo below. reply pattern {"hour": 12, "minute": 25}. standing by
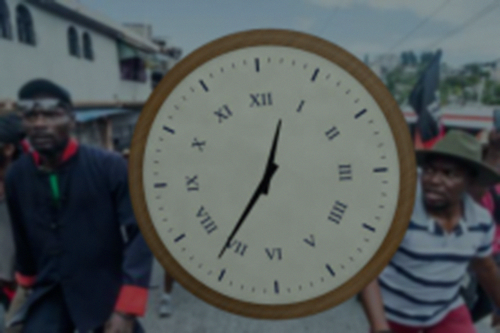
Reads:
{"hour": 12, "minute": 36}
